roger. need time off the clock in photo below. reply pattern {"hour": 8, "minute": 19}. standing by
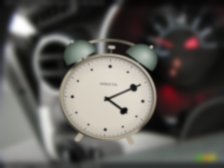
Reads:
{"hour": 4, "minute": 10}
